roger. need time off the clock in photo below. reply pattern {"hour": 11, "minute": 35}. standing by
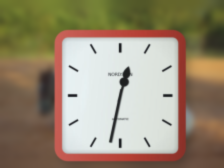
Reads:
{"hour": 12, "minute": 32}
